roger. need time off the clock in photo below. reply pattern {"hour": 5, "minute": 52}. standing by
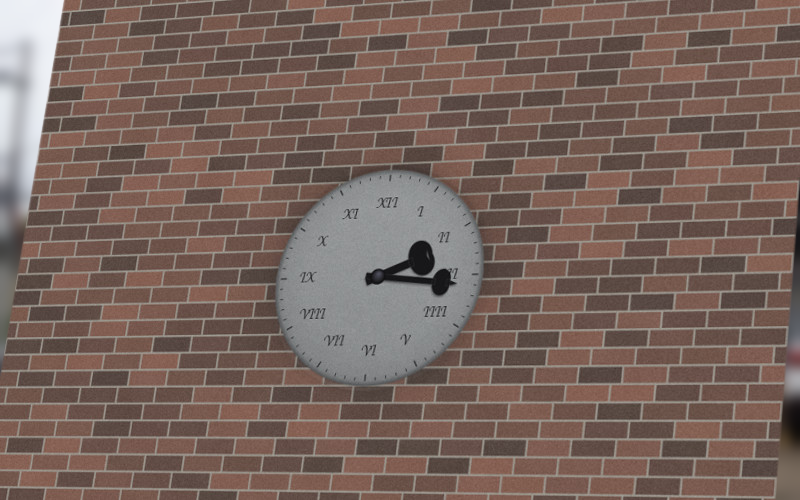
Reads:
{"hour": 2, "minute": 16}
